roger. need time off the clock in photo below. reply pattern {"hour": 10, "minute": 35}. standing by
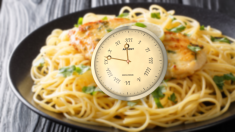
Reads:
{"hour": 11, "minute": 47}
